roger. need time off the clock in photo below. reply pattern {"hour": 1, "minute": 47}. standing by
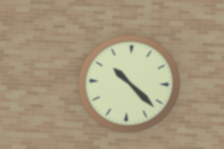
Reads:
{"hour": 10, "minute": 22}
